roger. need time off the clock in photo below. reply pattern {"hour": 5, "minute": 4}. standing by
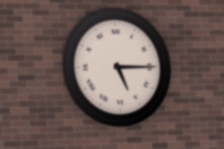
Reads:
{"hour": 5, "minute": 15}
